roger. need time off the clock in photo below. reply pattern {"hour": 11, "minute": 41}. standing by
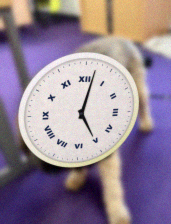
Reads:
{"hour": 5, "minute": 2}
